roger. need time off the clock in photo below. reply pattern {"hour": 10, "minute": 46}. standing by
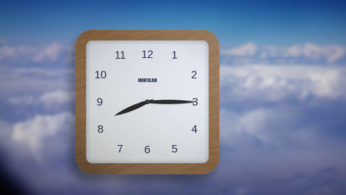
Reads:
{"hour": 8, "minute": 15}
